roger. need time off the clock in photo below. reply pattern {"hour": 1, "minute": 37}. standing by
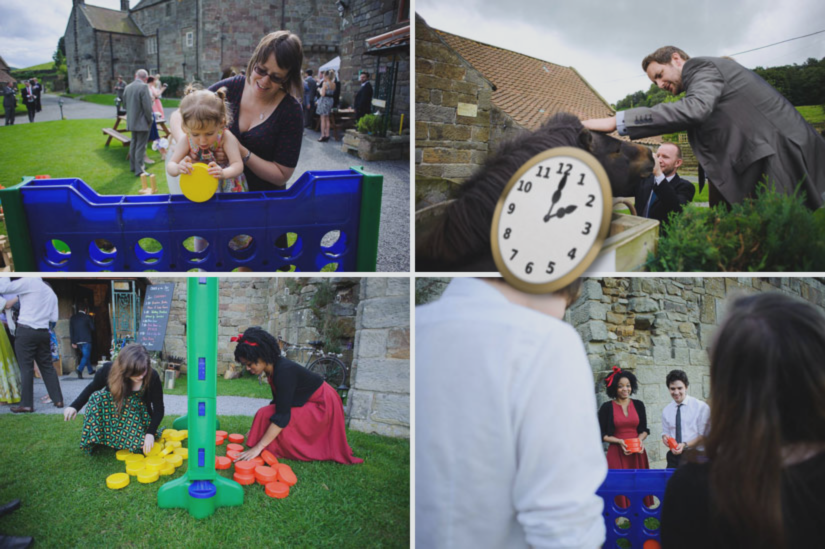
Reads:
{"hour": 2, "minute": 1}
